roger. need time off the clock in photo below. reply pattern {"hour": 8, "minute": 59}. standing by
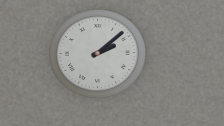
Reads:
{"hour": 2, "minute": 8}
